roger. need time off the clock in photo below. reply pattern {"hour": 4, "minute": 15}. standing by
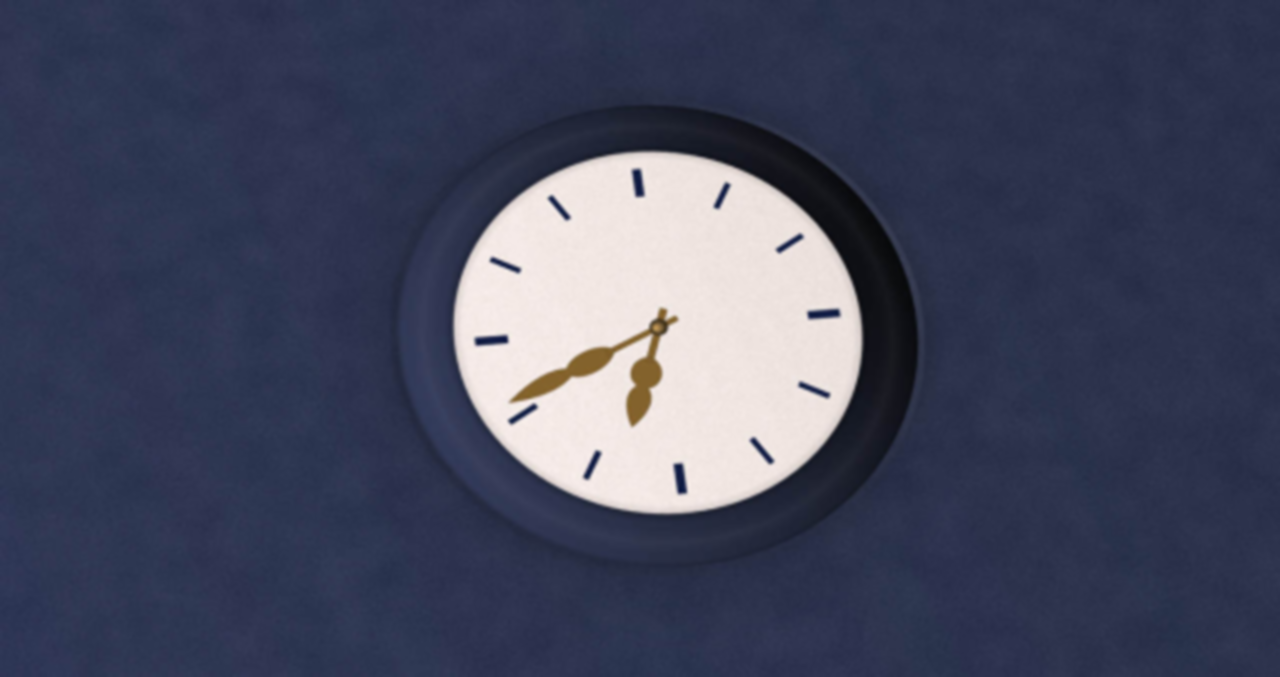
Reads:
{"hour": 6, "minute": 41}
